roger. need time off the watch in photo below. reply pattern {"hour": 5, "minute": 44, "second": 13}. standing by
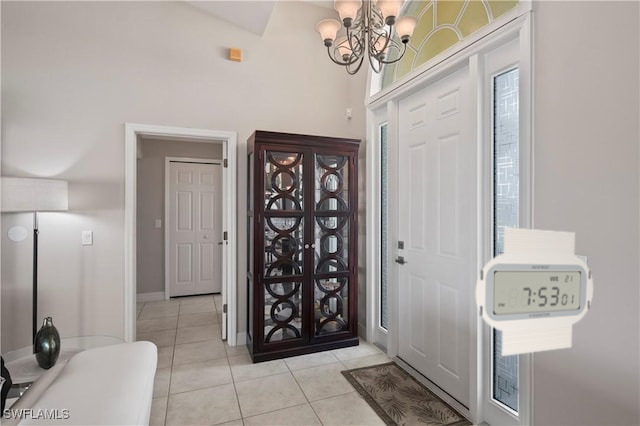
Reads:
{"hour": 7, "minute": 53, "second": 1}
